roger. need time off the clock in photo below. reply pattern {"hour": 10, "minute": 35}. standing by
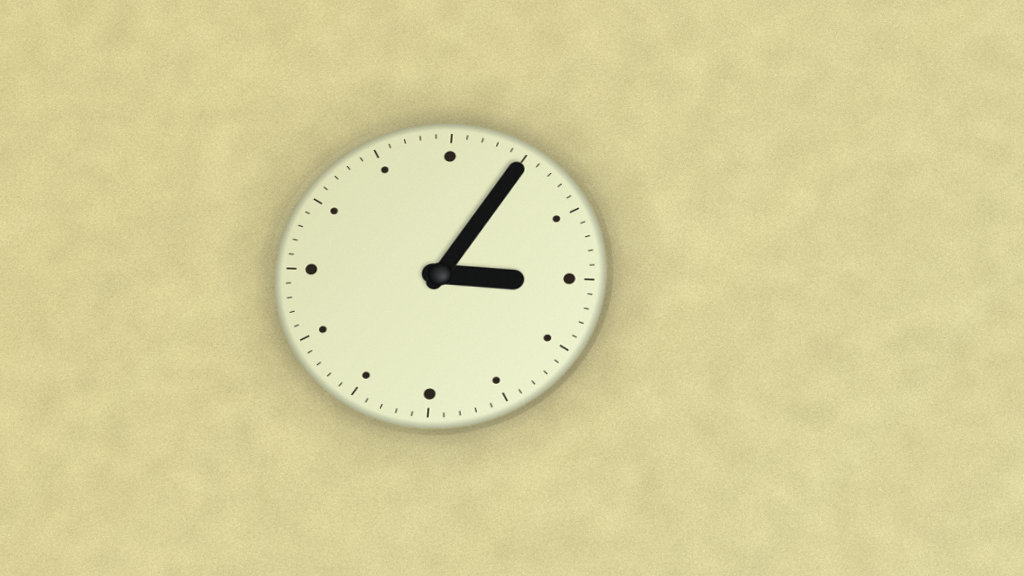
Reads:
{"hour": 3, "minute": 5}
